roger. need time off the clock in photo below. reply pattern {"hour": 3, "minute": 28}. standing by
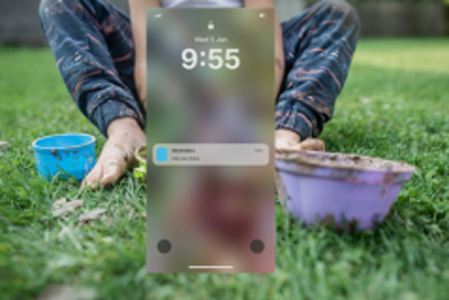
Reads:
{"hour": 9, "minute": 55}
